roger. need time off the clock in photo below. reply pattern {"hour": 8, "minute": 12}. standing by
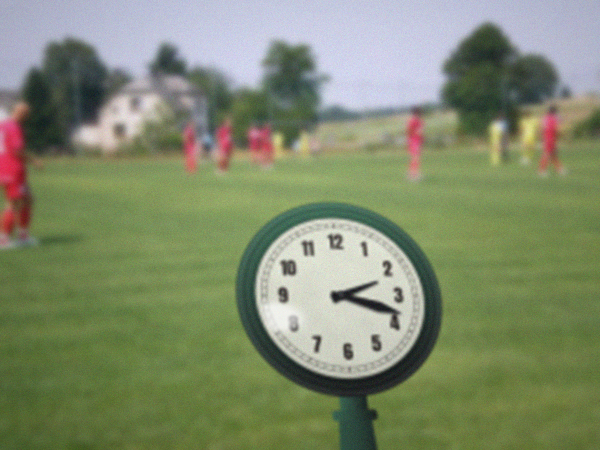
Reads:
{"hour": 2, "minute": 18}
